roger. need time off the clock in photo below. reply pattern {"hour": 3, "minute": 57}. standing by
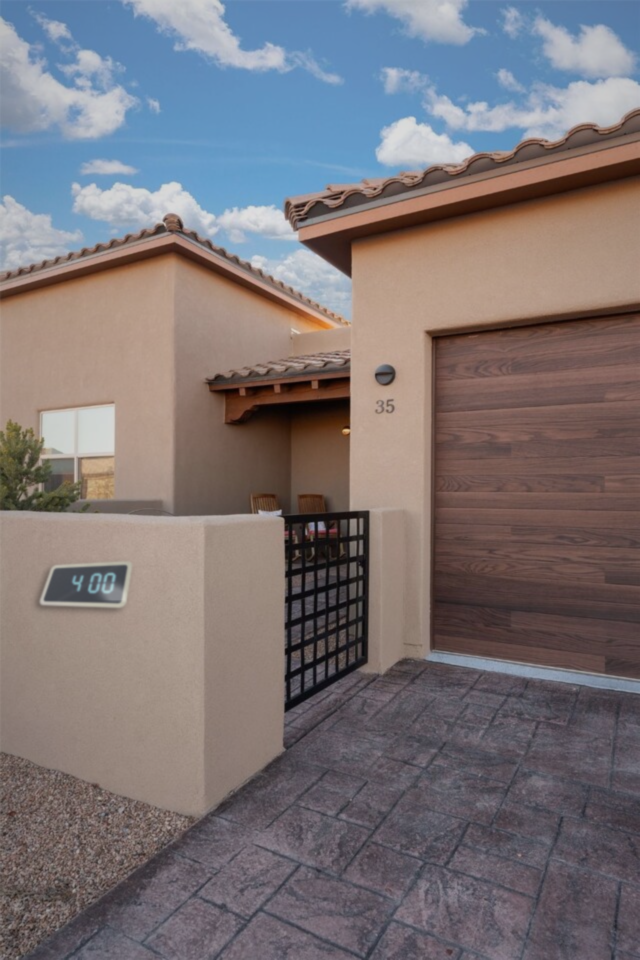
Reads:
{"hour": 4, "minute": 0}
